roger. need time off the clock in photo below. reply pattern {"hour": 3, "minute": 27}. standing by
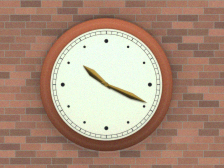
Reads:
{"hour": 10, "minute": 19}
